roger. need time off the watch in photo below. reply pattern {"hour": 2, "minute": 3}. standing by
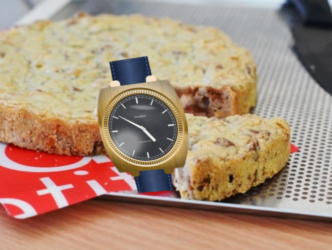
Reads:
{"hour": 4, "minute": 51}
